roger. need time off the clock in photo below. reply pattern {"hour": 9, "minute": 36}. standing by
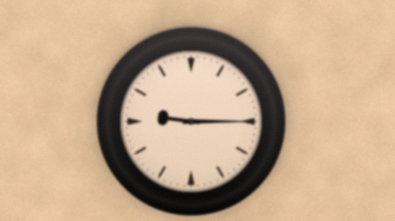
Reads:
{"hour": 9, "minute": 15}
